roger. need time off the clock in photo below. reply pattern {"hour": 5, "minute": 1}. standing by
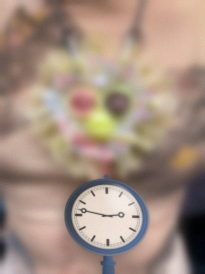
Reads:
{"hour": 2, "minute": 47}
